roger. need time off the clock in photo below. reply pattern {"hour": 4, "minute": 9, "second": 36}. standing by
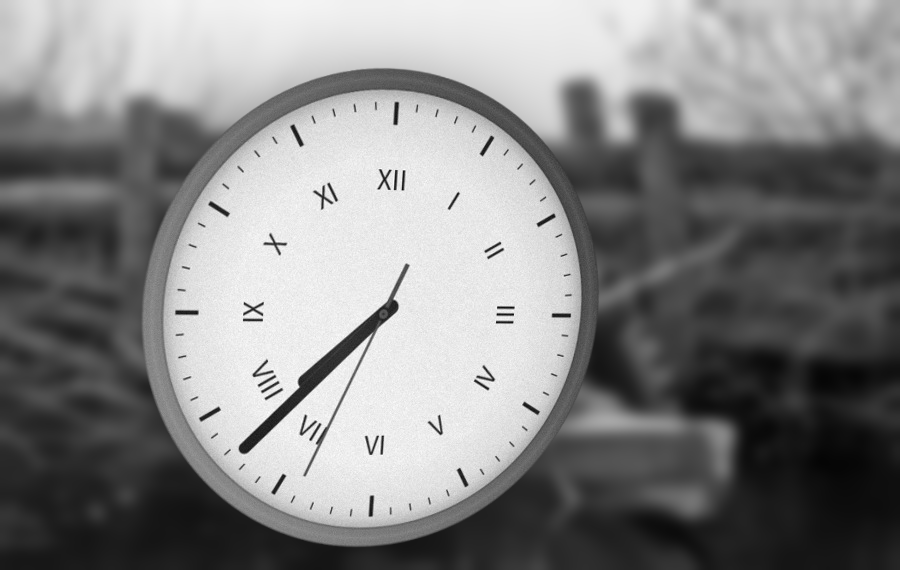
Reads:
{"hour": 7, "minute": 37, "second": 34}
